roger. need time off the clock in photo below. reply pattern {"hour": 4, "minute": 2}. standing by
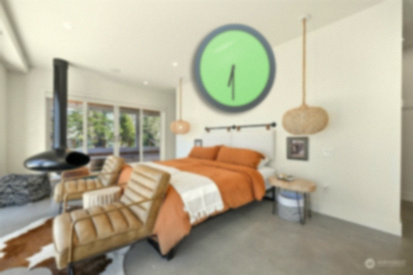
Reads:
{"hour": 6, "minute": 30}
